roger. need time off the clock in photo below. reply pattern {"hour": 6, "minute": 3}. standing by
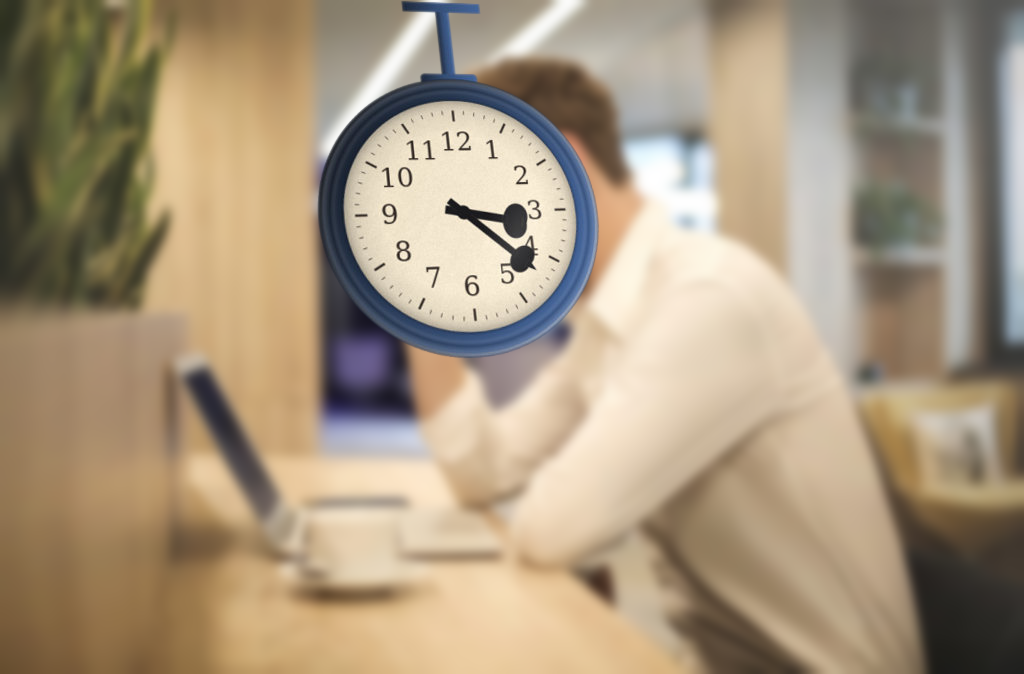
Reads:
{"hour": 3, "minute": 22}
